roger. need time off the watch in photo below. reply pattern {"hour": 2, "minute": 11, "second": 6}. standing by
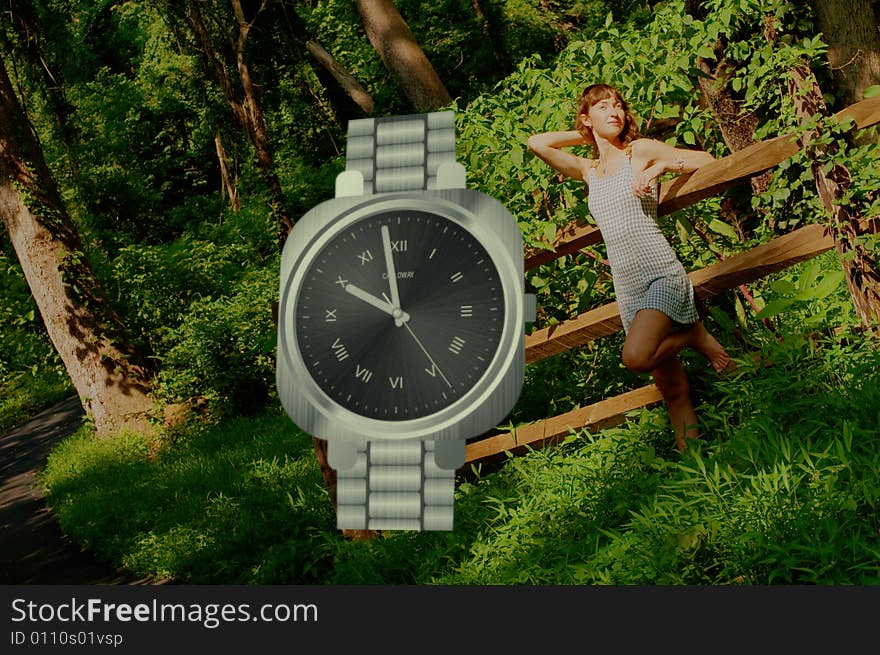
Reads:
{"hour": 9, "minute": 58, "second": 24}
